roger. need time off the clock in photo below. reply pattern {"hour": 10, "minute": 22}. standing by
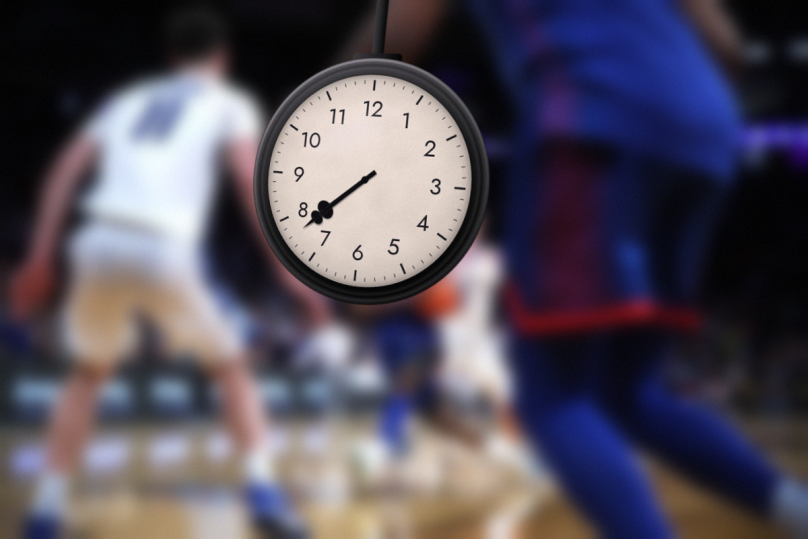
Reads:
{"hour": 7, "minute": 38}
